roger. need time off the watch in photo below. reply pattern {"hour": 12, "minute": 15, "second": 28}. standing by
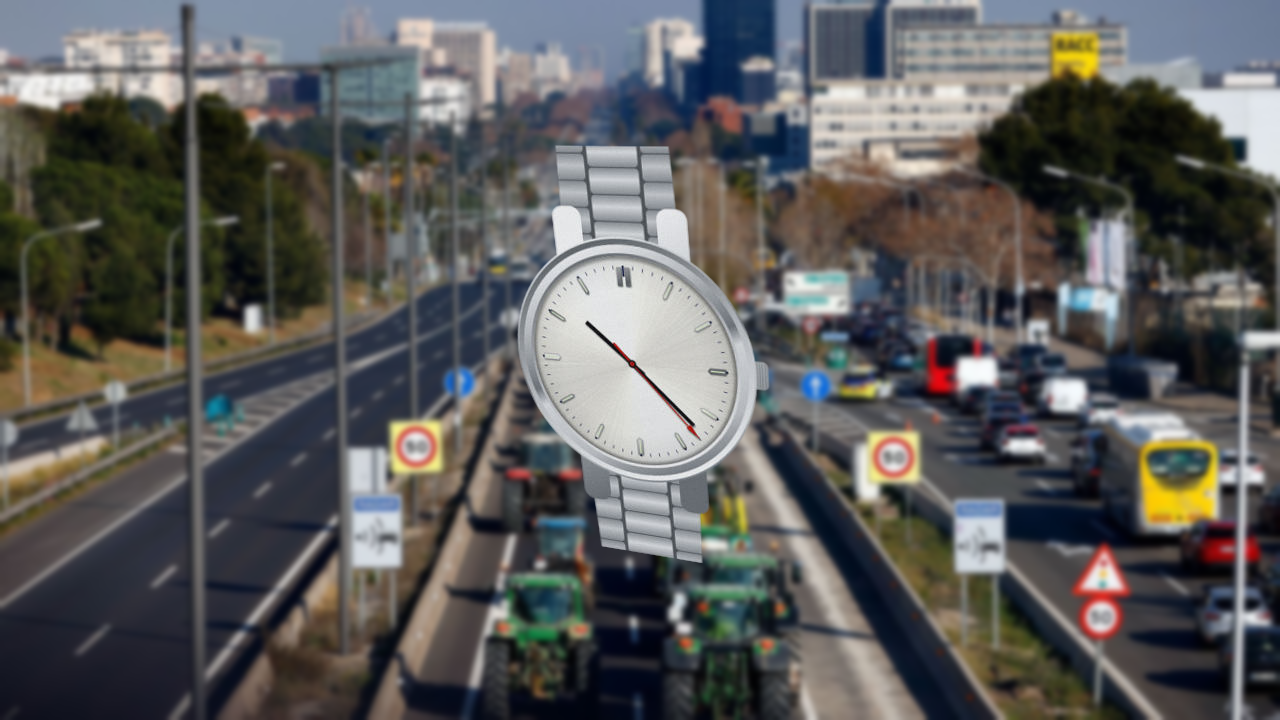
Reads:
{"hour": 10, "minute": 22, "second": 23}
